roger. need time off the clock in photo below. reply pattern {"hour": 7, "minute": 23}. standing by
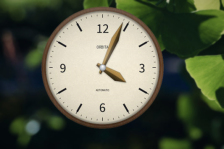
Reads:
{"hour": 4, "minute": 4}
